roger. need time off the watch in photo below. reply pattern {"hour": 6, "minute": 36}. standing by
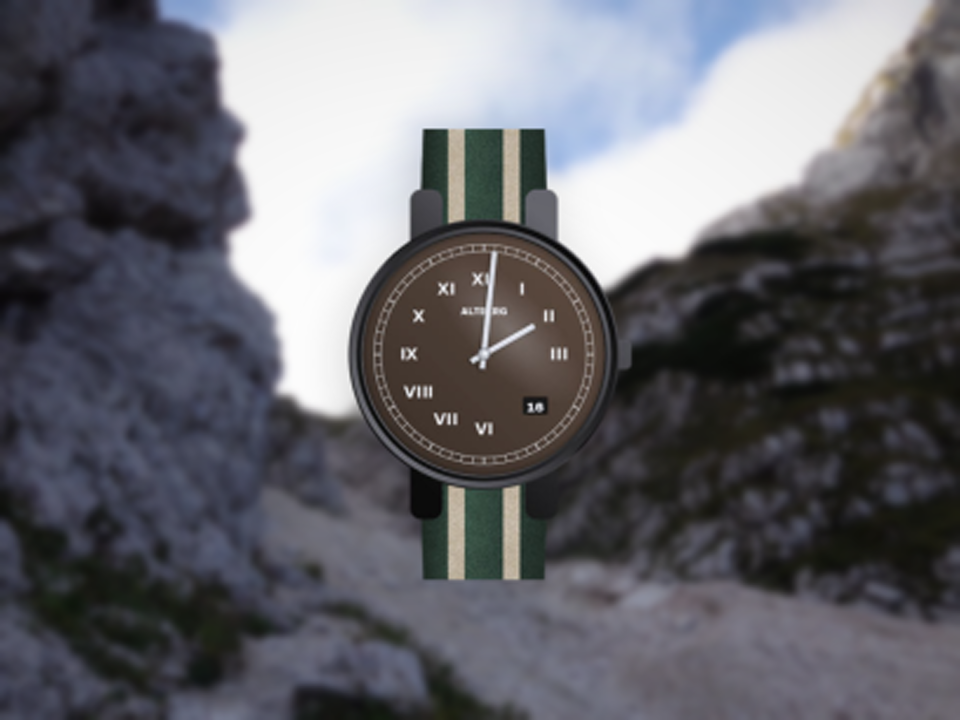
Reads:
{"hour": 2, "minute": 1}
